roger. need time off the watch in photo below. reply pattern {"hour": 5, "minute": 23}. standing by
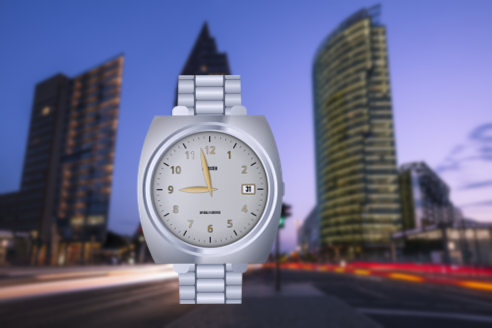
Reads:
{"hour": 8, "minute": 58}
